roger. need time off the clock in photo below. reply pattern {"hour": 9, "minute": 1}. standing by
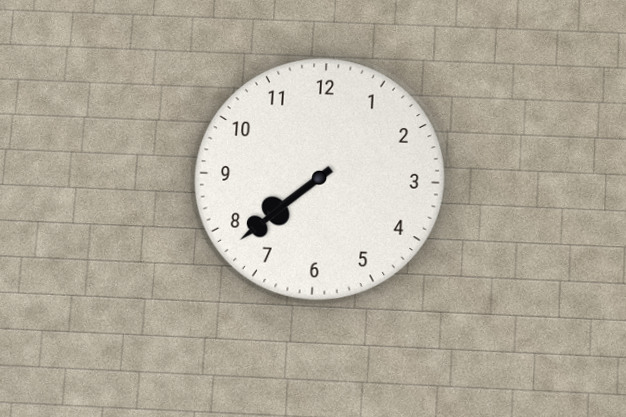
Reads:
{"hour": 7, "minute": 38}
